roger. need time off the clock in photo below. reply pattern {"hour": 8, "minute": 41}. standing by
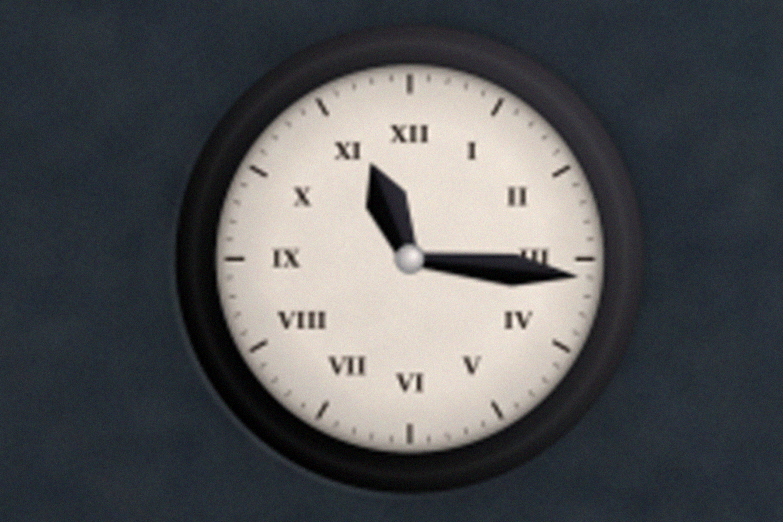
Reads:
{"hour": 11, "minute": 16}
